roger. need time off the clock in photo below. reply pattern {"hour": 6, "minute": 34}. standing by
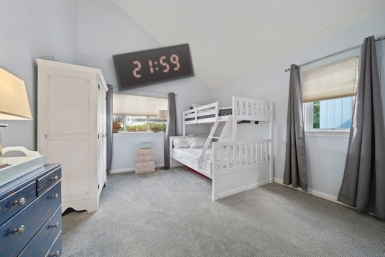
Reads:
{"hour": 21, "minute": 59}
